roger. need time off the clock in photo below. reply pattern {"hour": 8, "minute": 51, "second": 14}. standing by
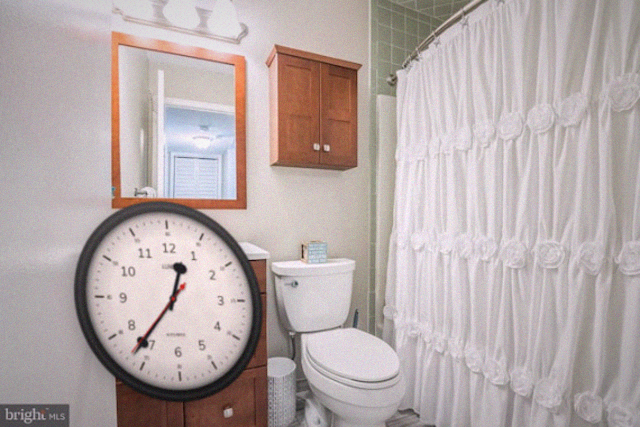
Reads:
{"hour": 12, "minute": 36, "second": 37}
